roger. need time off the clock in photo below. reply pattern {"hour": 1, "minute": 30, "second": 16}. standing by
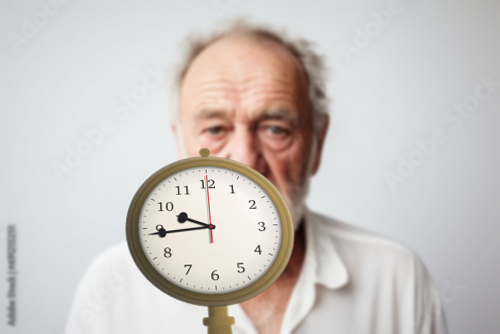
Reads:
{"hour": 9, "minute": 44, "second": 0}
